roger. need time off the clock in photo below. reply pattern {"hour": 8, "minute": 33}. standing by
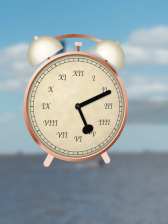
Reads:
{"hour": 5, "minute": 11}
